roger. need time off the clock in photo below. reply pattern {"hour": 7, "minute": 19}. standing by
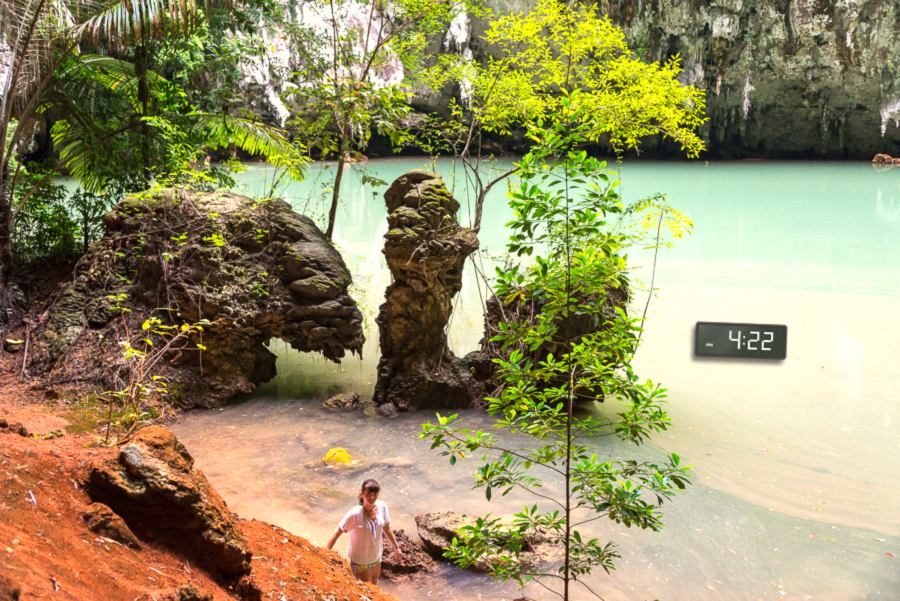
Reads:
{"hour": 4, "minute": 22}
